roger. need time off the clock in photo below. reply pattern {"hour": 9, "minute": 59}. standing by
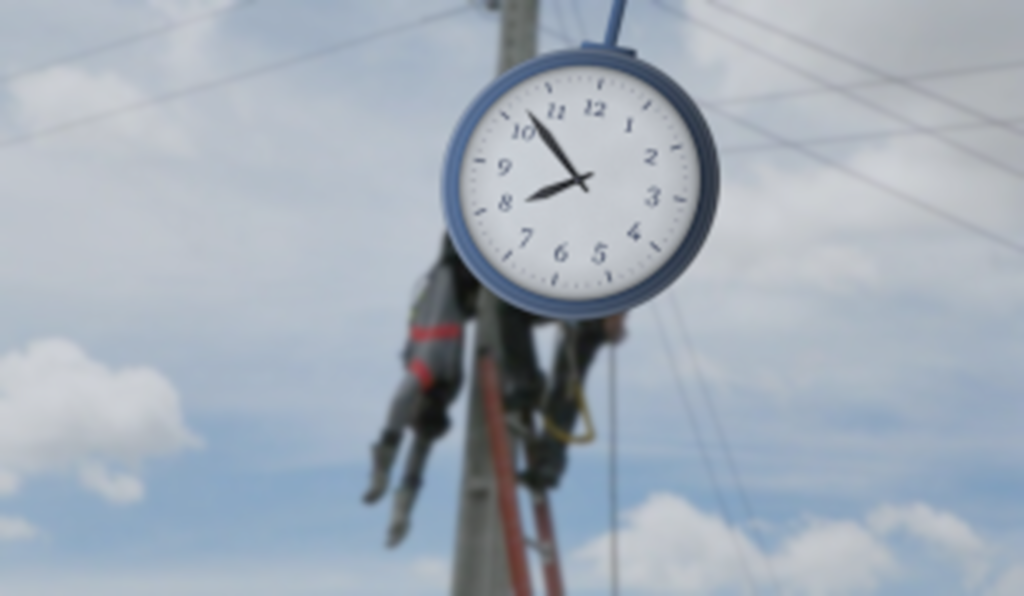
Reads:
{"hour": 7, "minute": 52}
